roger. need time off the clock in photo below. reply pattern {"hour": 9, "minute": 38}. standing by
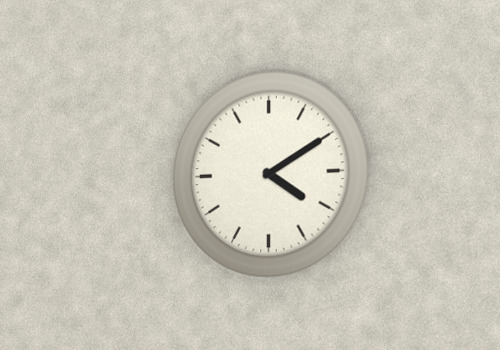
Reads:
{"hour": 4, "minute": 10}
